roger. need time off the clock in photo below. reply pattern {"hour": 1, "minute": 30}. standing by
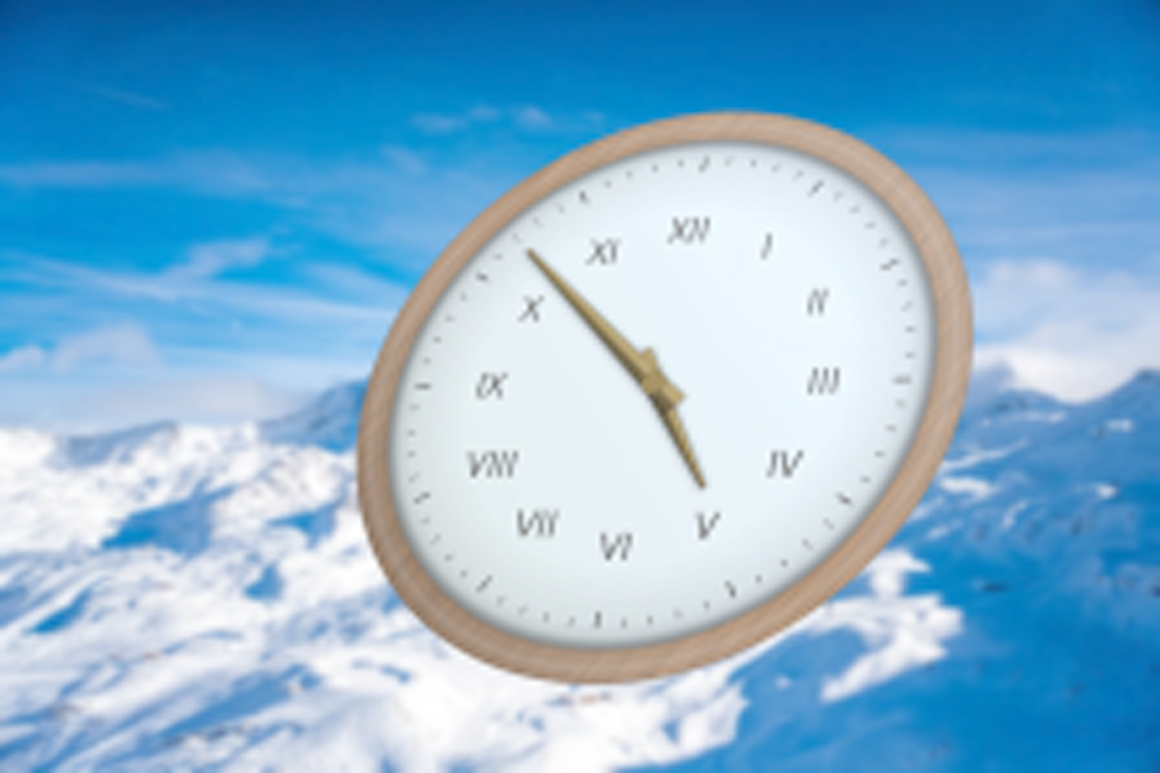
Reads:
{"hour": 4, "minute": 52}
